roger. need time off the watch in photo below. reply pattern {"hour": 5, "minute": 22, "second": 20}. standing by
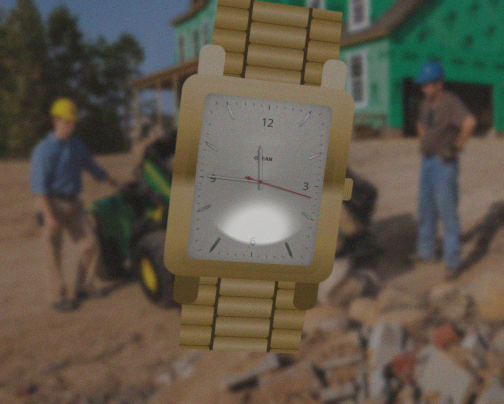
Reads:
{"hour": 11, "minute": 45, "second": 17}
